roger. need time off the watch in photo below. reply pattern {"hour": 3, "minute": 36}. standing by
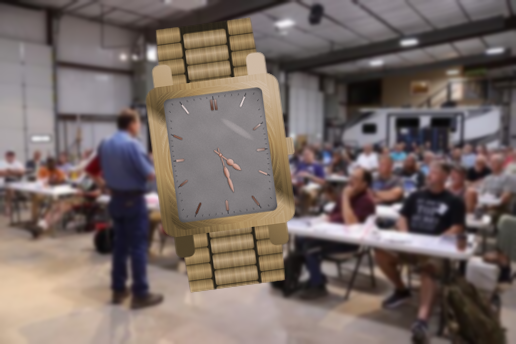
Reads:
{"hour": 4, "minute": 28}
